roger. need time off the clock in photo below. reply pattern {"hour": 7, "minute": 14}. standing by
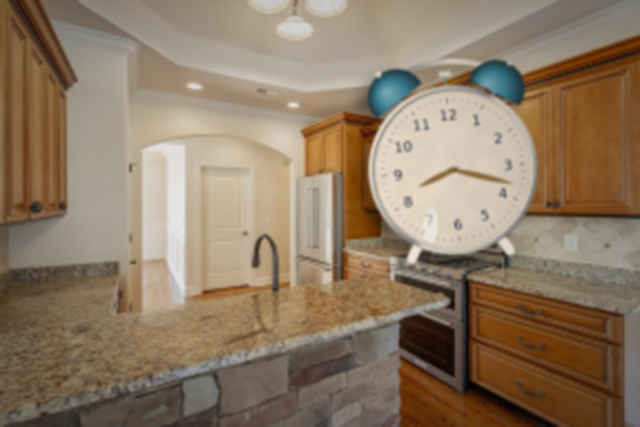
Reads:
{"hour": 8, "minute": 18}
